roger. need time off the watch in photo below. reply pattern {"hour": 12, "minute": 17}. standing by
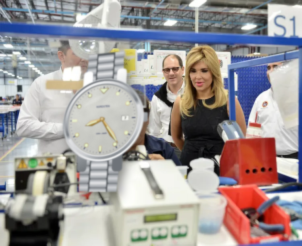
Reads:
{"hour": 8, "minute": 24}
